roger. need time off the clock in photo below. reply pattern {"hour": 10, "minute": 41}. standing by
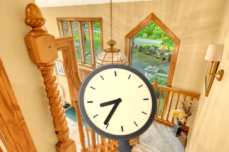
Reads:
{"hour": 8, "minute": 36}
